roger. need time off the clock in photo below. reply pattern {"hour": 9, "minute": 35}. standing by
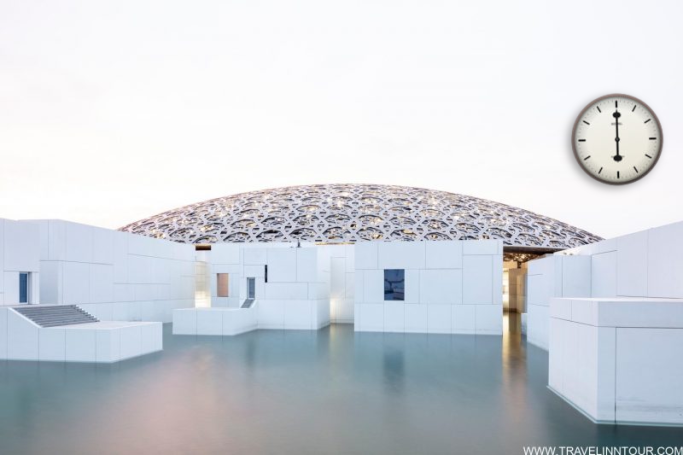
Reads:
{"hour": 6, "minute": 0}
